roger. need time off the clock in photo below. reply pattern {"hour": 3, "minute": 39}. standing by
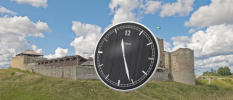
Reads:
{"hour": 11, "minute": 26}
